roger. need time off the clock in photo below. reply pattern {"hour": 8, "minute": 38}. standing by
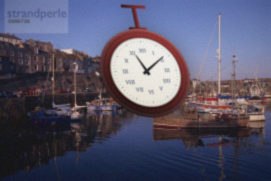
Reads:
{"hour": 11, "minute": 9}
